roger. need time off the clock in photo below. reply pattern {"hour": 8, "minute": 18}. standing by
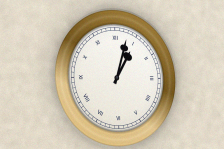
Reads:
{"hour": 1, "minute": 3}
